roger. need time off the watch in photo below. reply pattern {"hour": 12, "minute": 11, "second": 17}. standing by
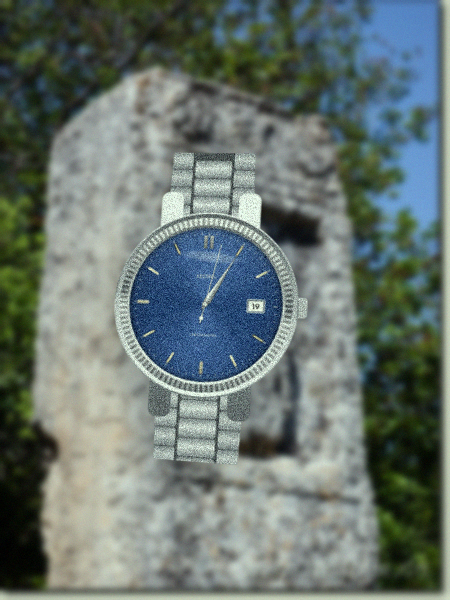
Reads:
{"hour": 1, "minute": 5, "second": 2}
